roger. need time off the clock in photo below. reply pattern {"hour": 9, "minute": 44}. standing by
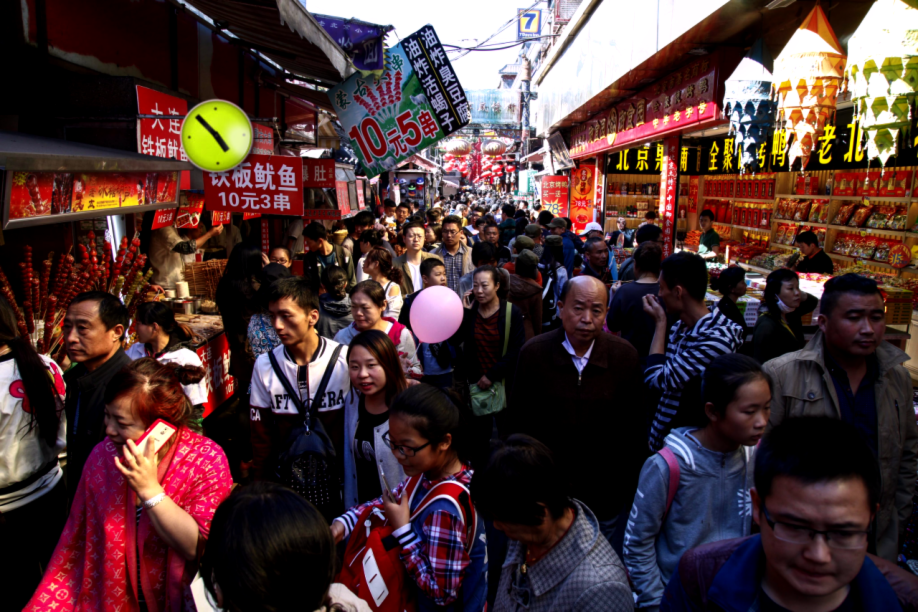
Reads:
{"hour": 4, "minute": 53}
